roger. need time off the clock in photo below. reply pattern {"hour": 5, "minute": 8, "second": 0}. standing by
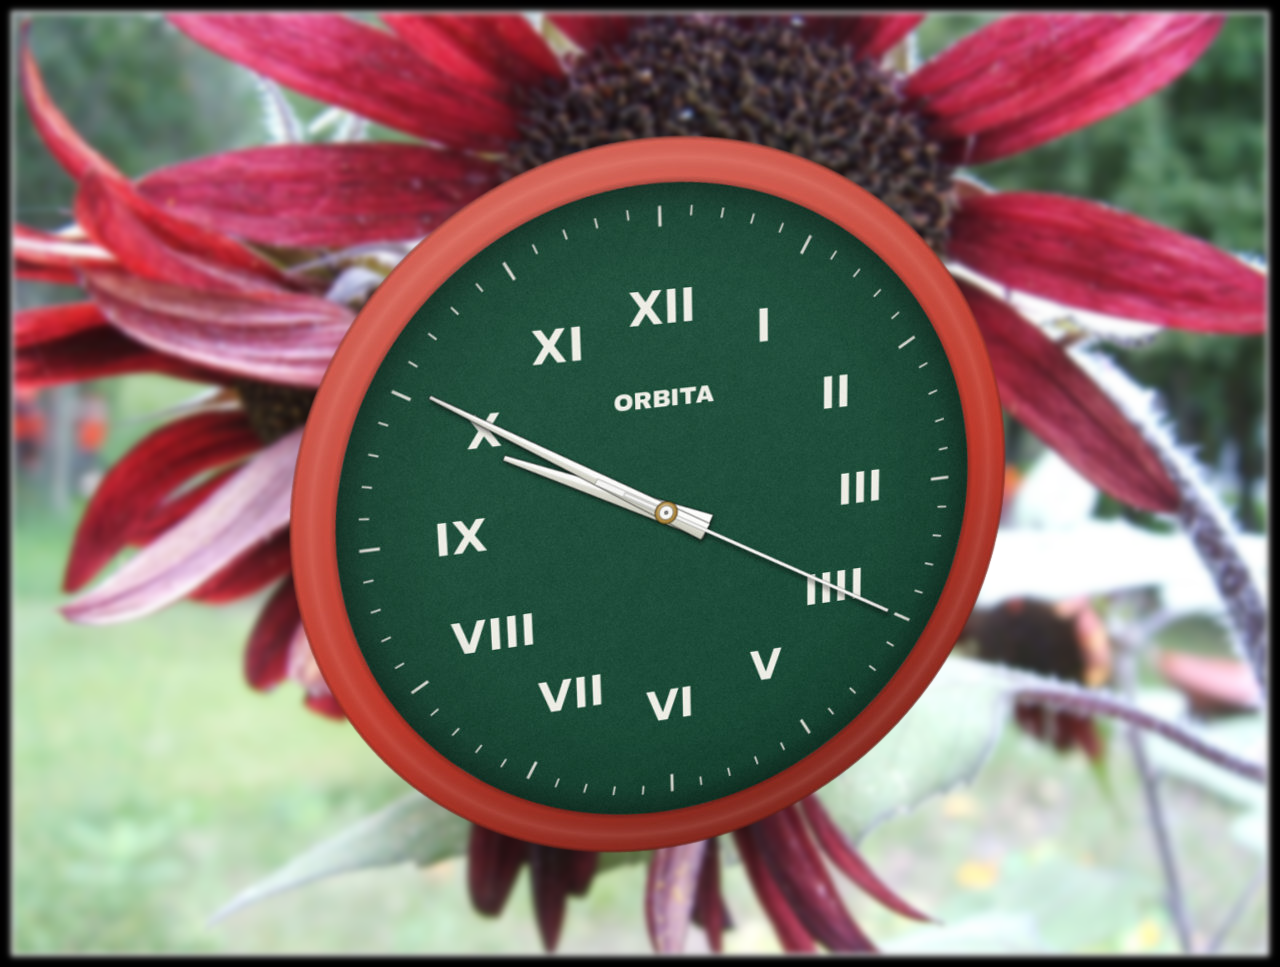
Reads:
{"hour": 9, "minute": 50, "second": 20}
